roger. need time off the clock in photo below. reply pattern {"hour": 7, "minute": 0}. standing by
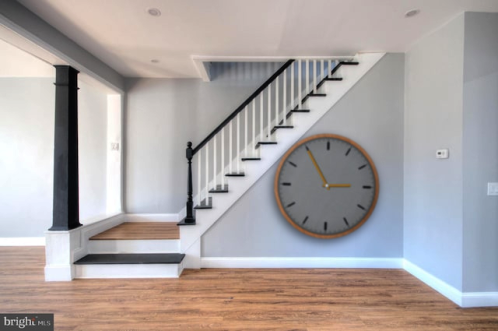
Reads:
{"hour": 2, "minute": 55}
